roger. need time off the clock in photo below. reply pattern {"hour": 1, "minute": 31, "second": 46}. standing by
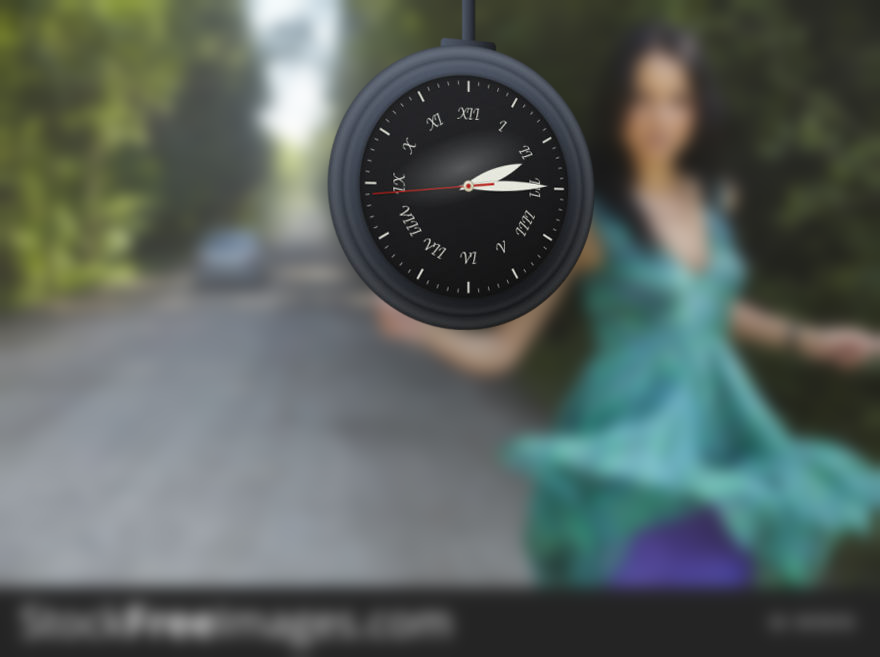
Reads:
{"hour": 2, "minute": 14, "second": 44}
